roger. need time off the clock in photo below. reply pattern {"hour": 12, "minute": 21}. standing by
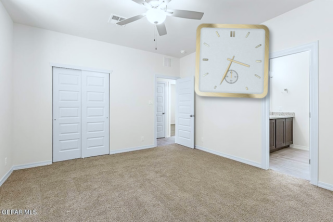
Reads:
{"hour": 3, "minute": 34}
